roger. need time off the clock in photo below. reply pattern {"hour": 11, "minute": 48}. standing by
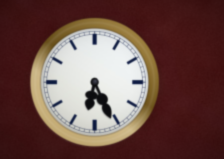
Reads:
{"hour": 6, "minute": 26}
